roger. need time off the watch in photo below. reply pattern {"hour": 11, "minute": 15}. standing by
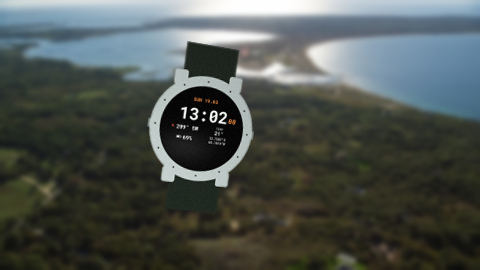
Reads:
{"hour": 13, "minute": 2}
